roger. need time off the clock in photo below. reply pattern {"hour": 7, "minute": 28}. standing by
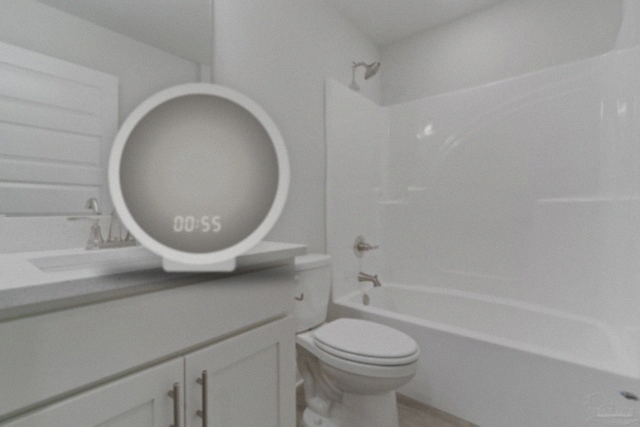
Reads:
{"hour": 0, "minute": 55}
